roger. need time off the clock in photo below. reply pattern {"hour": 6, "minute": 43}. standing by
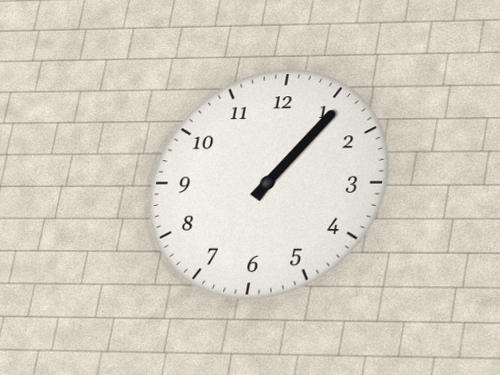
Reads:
{"hour": 1, "minute": 6}
